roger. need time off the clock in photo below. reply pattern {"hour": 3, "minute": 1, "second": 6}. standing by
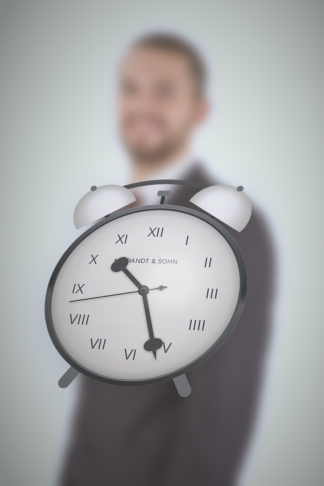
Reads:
{"hour": 10, "minute": 26, "second": 43}
